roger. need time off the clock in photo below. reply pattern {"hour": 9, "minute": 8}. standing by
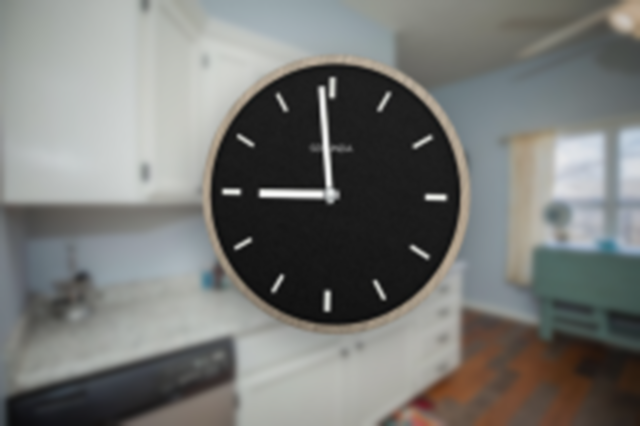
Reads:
{"hour": 8, "minute": 59}
